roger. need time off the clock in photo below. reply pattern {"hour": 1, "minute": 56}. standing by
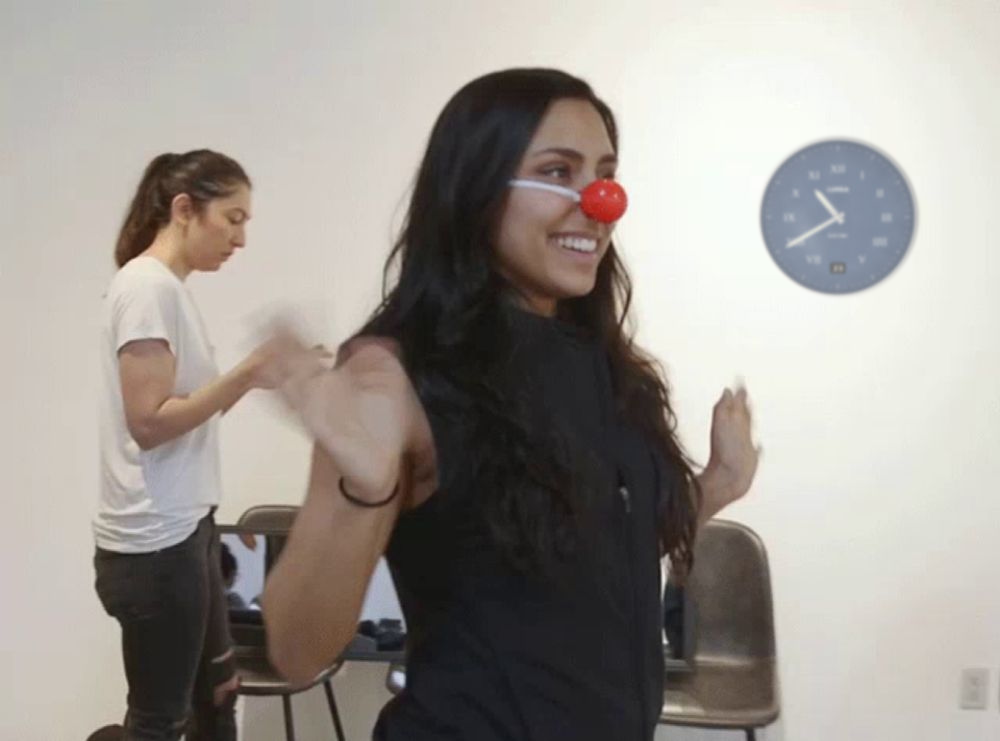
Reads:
{"hour": 10, "minute": 40}
